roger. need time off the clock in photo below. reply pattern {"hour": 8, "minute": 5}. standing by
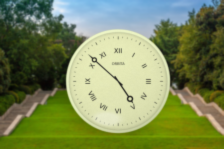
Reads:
{"hour": 4, "minute": 52}
